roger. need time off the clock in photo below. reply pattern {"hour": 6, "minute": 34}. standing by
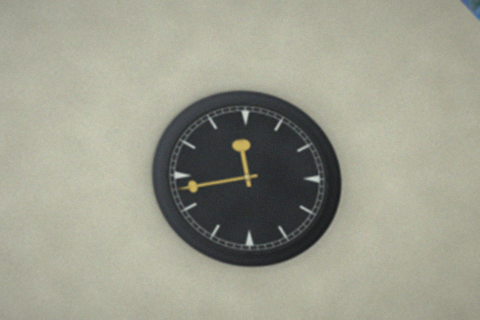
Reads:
{"hour": 11, "minute": 43}
